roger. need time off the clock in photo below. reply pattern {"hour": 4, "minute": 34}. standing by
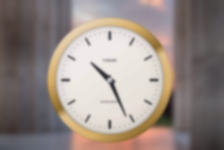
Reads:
{"hour": 10, "minute": 26}
